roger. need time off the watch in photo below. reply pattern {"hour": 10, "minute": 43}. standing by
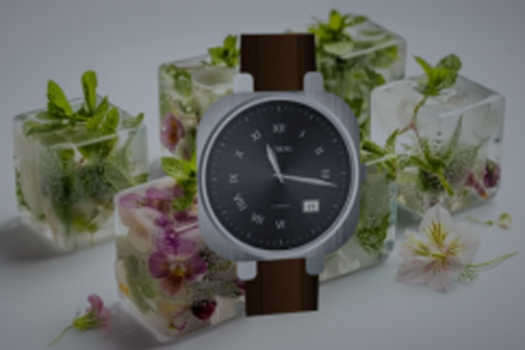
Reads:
{"hour": 11, "minute": 17}
